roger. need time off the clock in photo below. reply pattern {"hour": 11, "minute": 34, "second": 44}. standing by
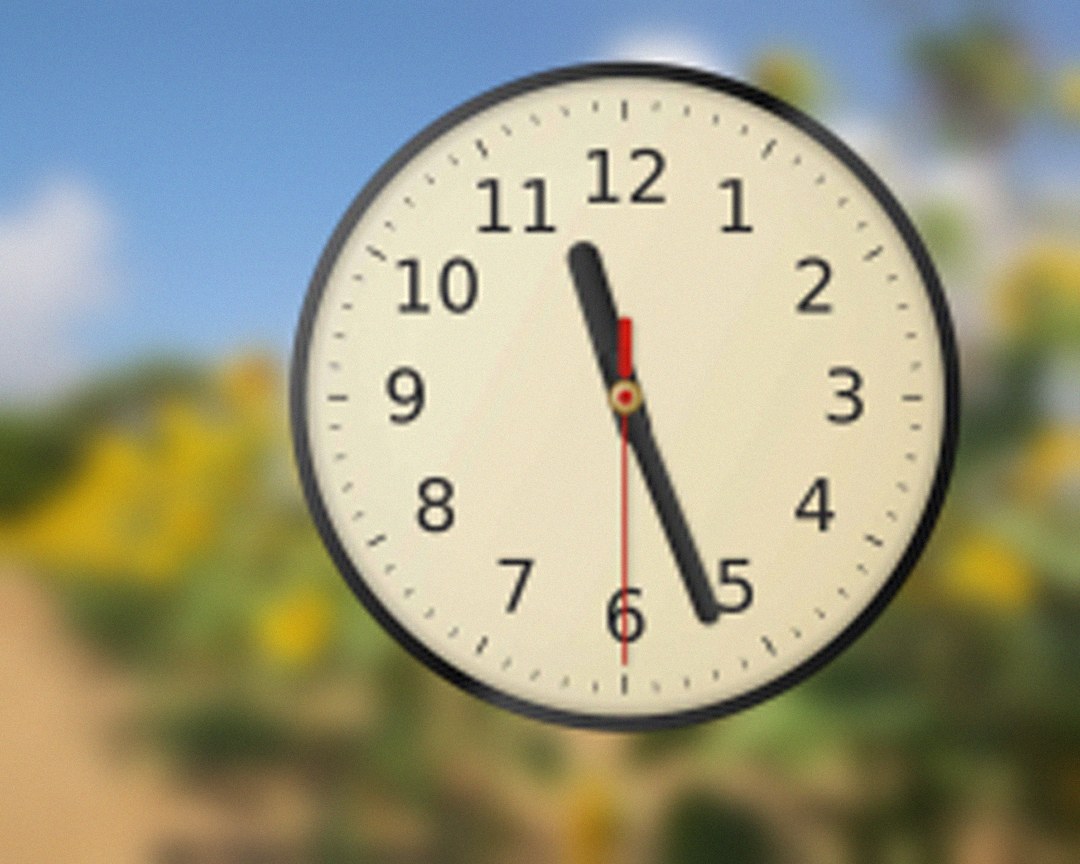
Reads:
{"hour": 11, "minute": 26, "second": 30}
